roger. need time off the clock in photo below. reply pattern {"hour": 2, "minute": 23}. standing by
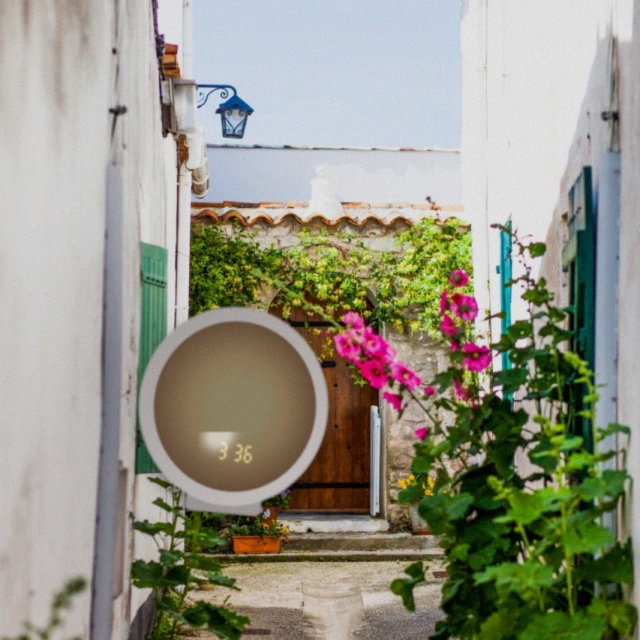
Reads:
{"hour": 3, "minute": 36}
